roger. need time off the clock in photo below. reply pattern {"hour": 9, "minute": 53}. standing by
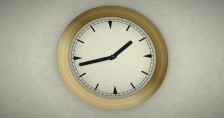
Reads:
{"hour": 1, "minute": 43}
